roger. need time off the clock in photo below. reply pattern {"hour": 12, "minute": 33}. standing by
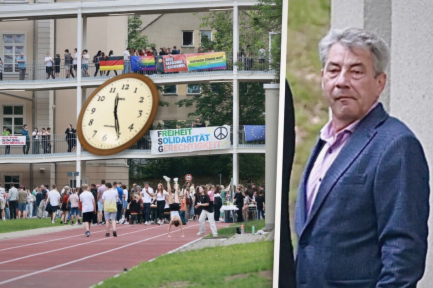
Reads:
{"hour": 11, "minute": 25}
